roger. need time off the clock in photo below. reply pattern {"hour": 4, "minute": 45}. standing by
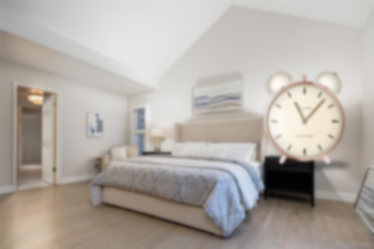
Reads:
{"hour": 11, "minute": 7}
